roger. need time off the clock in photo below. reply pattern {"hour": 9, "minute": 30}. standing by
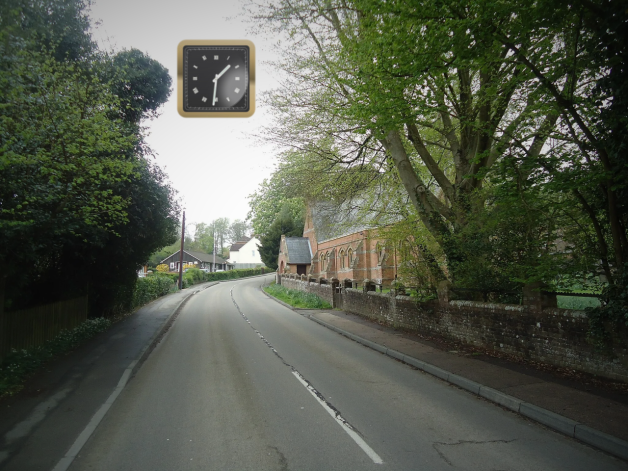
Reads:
{"hour": 1, "minute": 31}
